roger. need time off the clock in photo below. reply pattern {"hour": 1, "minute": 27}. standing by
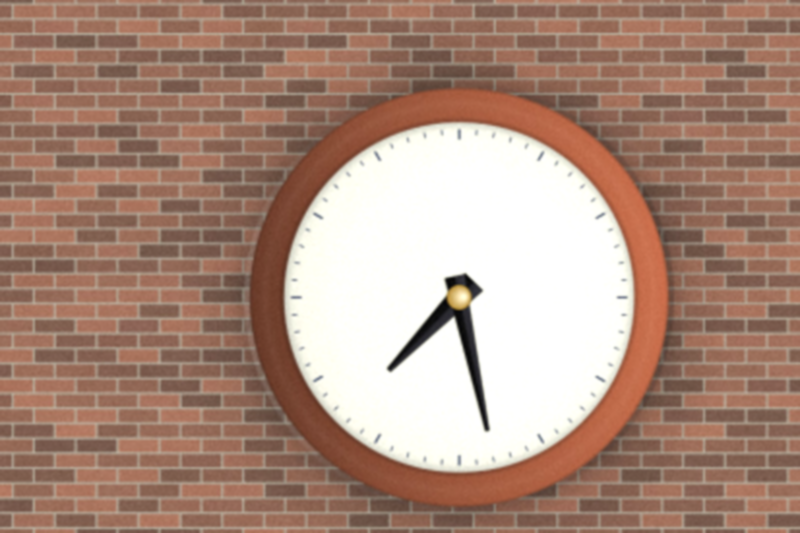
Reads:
{"hour": 7, "minute": 28}
